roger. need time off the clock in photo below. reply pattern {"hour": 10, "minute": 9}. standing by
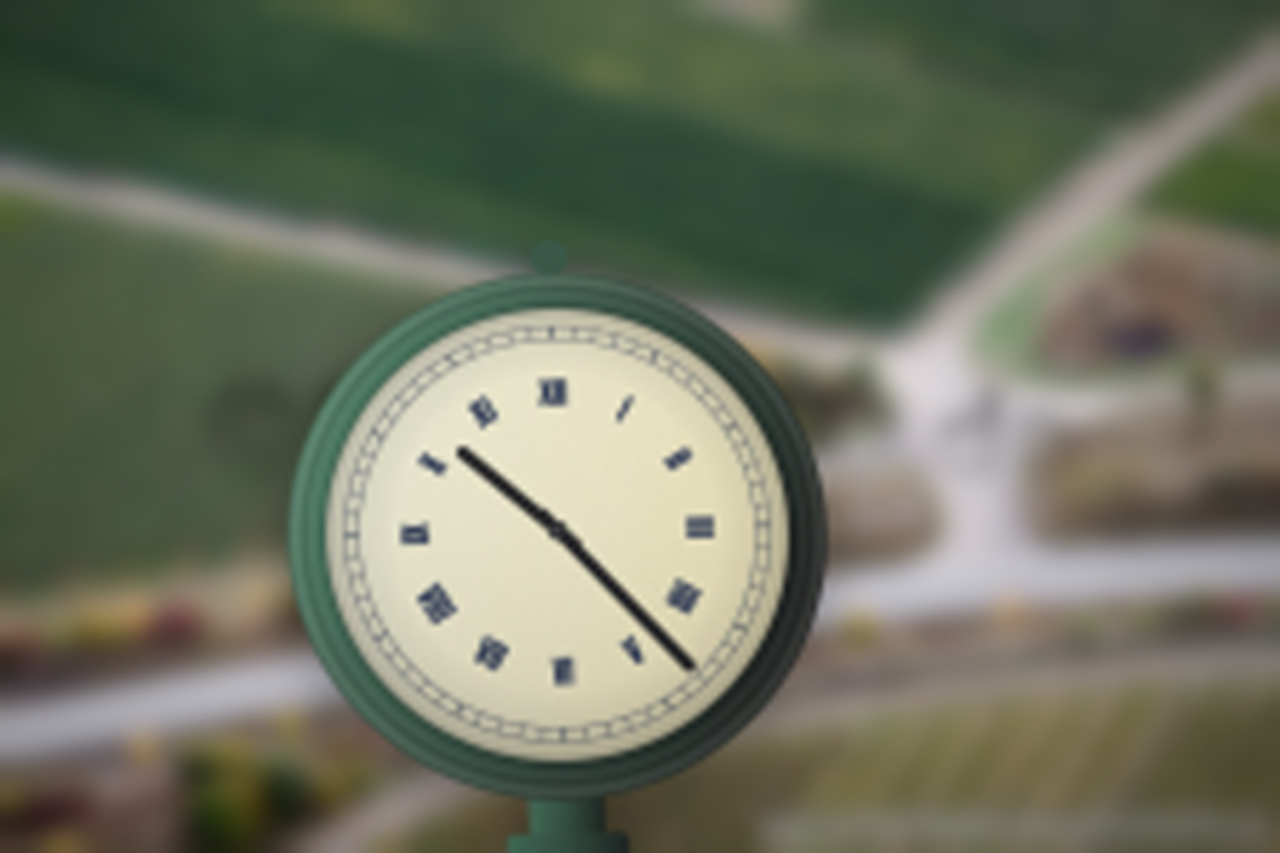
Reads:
{"hour": 10, "minute": 23}
